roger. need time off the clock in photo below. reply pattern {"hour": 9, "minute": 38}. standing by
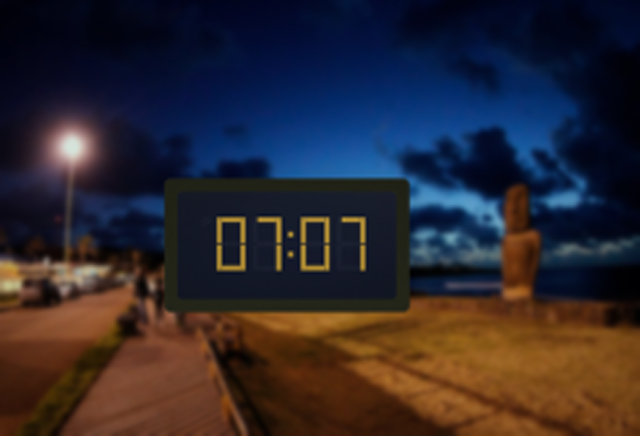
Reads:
{"hour": 7, "minute": 7}
